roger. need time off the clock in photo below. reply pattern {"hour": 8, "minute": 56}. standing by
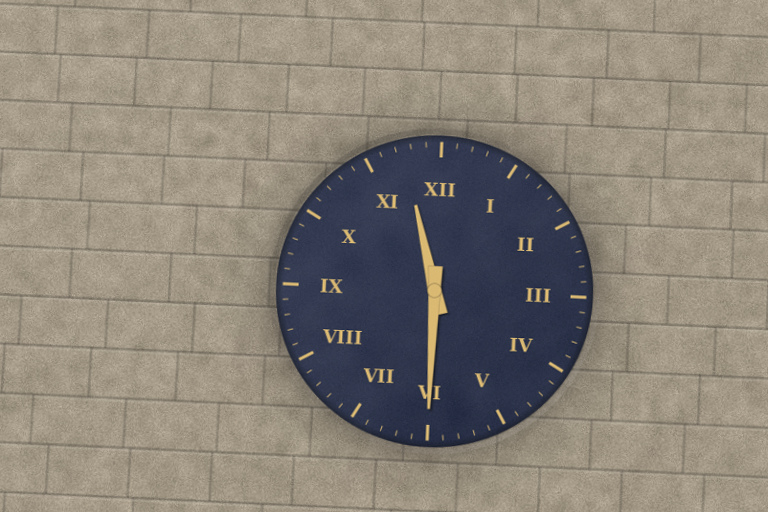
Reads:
{"hour": 11, "minute": 30}
